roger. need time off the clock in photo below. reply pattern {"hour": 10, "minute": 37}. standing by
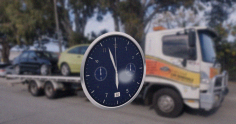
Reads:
{"hour": 5, "minute": 57}
